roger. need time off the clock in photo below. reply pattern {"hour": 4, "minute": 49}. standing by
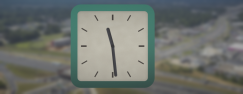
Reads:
{"hour": 11, "minute": 29}
